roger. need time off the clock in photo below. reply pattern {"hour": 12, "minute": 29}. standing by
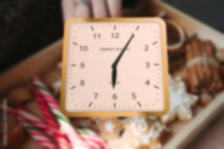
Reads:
{"hour": 6, "minute": 5}
